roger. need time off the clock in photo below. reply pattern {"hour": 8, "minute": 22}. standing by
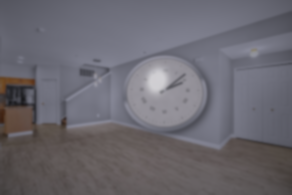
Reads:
{"hour": 2, "minute": 8}
